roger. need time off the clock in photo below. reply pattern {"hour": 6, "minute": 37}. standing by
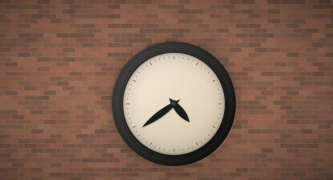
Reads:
{"hour": 4, "minute": 39}
